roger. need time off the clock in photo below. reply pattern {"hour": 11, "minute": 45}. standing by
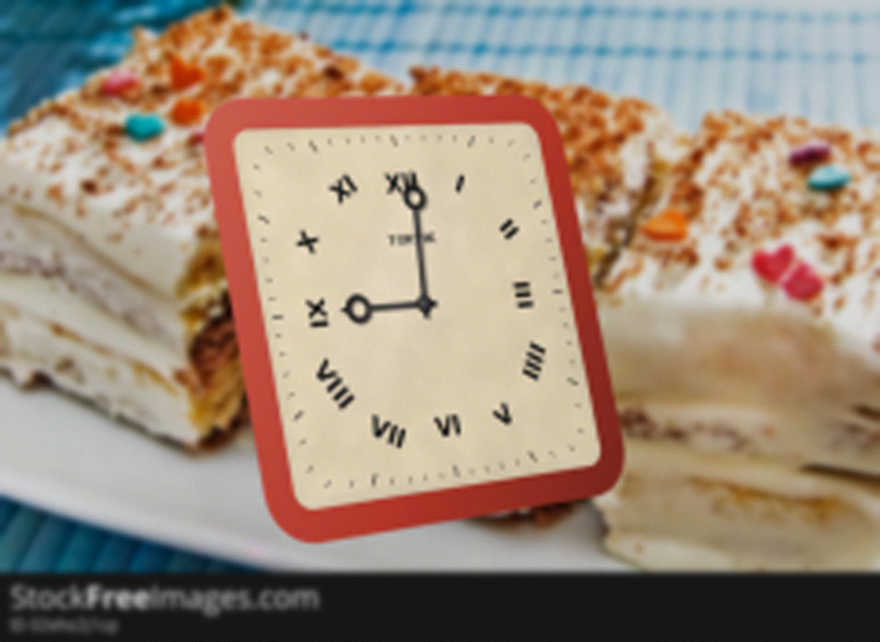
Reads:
{"hour": 9, "minute": 1}
